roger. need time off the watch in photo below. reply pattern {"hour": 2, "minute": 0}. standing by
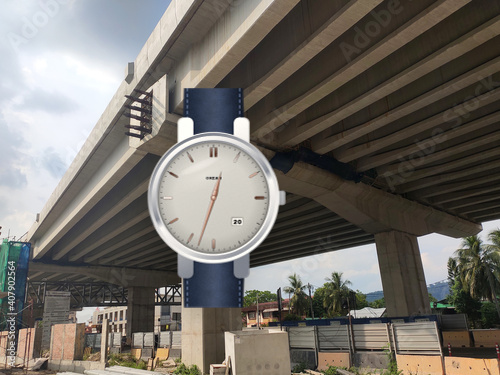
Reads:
{"hour": 12, "minute": 33}
